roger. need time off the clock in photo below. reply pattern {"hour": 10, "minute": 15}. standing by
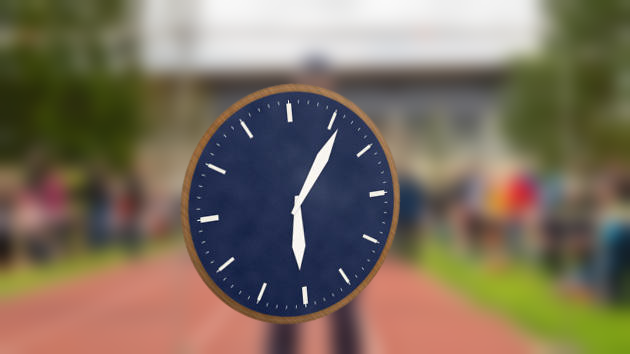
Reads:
{"hour": 6, "minute": 6}
